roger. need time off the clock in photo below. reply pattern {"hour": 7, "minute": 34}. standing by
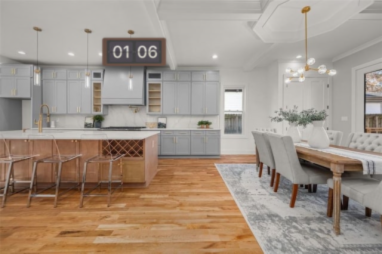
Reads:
{"hour": 1, "minute": 6}
